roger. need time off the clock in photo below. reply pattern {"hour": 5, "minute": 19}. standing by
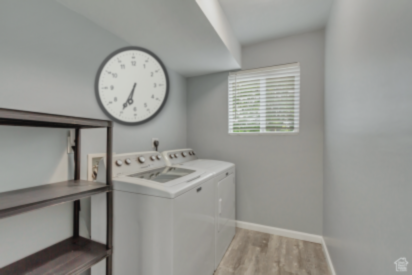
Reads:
{"hour": 6, "minute": 35}
